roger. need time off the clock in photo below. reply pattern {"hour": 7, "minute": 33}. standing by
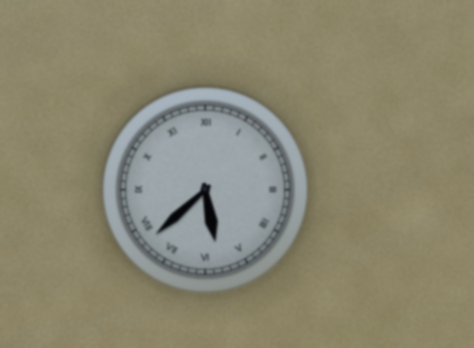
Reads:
{"hour": 5, "minute": 38}
